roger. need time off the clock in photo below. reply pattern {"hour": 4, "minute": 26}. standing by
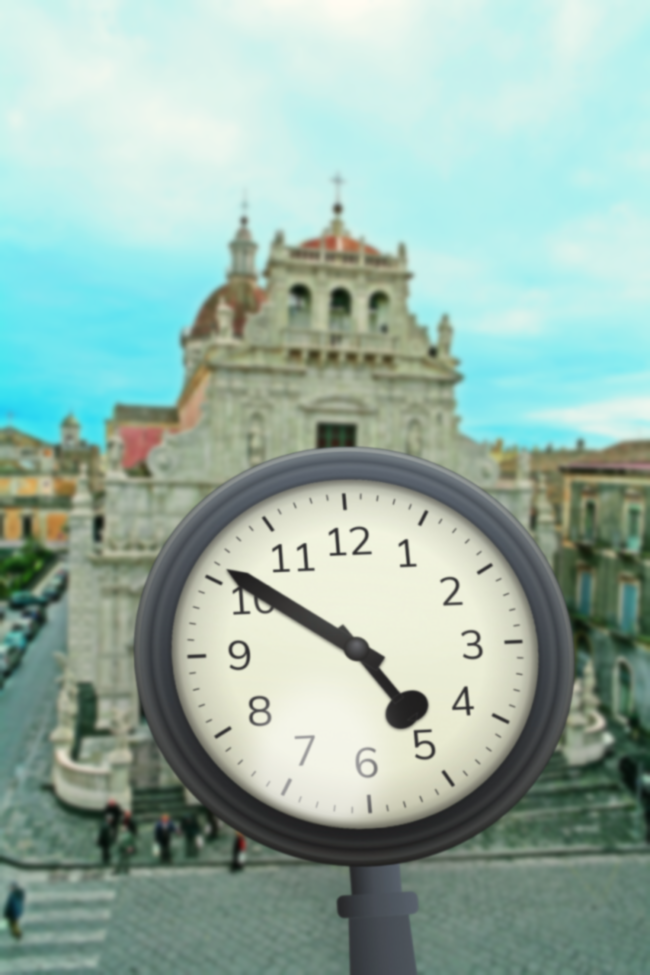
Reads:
{"hour": 4, "minute": 51}
